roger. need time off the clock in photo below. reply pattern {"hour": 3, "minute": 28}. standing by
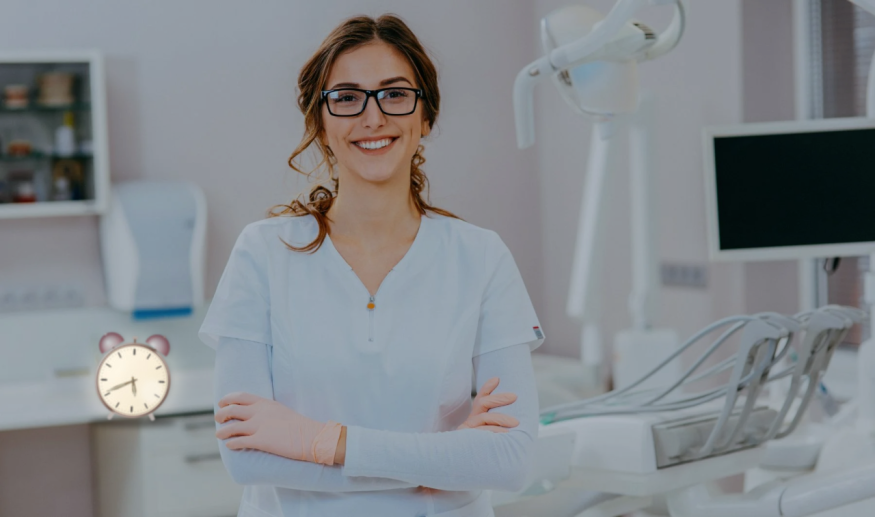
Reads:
{"hour": 5, "minute": 41}
